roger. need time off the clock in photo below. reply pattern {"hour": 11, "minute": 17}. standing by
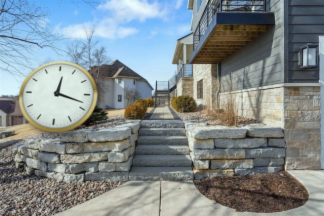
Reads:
{"hour": 12, "minute": 18}
